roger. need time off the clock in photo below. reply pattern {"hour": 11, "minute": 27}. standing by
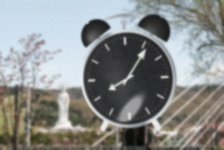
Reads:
{"hour": 8, "minute": 6}
